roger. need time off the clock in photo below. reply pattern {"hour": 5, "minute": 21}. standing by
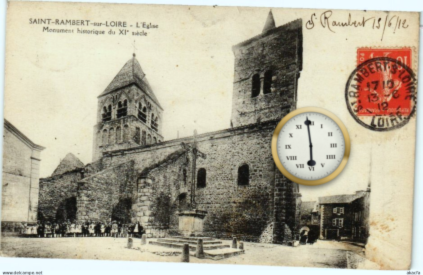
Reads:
{"hour": 5, "minute": 59}
